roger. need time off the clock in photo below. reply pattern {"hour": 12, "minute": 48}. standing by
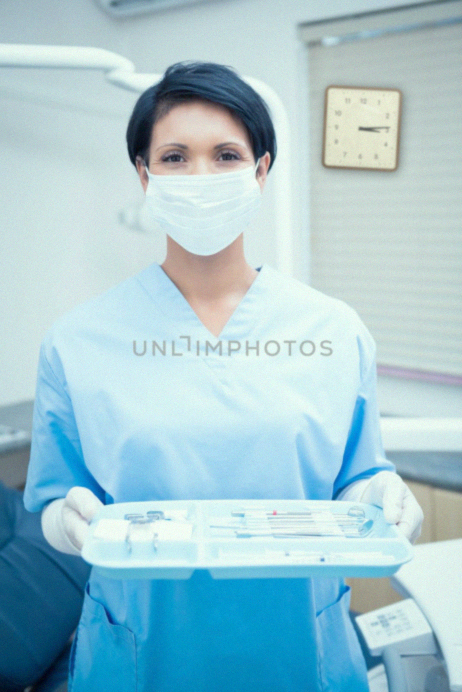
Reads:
{"hour": 3, "minute": 14}
